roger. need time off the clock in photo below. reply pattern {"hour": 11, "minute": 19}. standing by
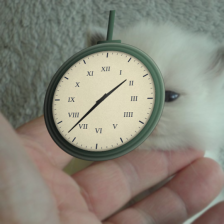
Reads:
{"hour": 1, "minute": 37}
